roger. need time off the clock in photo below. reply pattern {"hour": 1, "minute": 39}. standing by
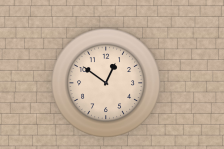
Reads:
{"hour": 12, "minute": 51}
